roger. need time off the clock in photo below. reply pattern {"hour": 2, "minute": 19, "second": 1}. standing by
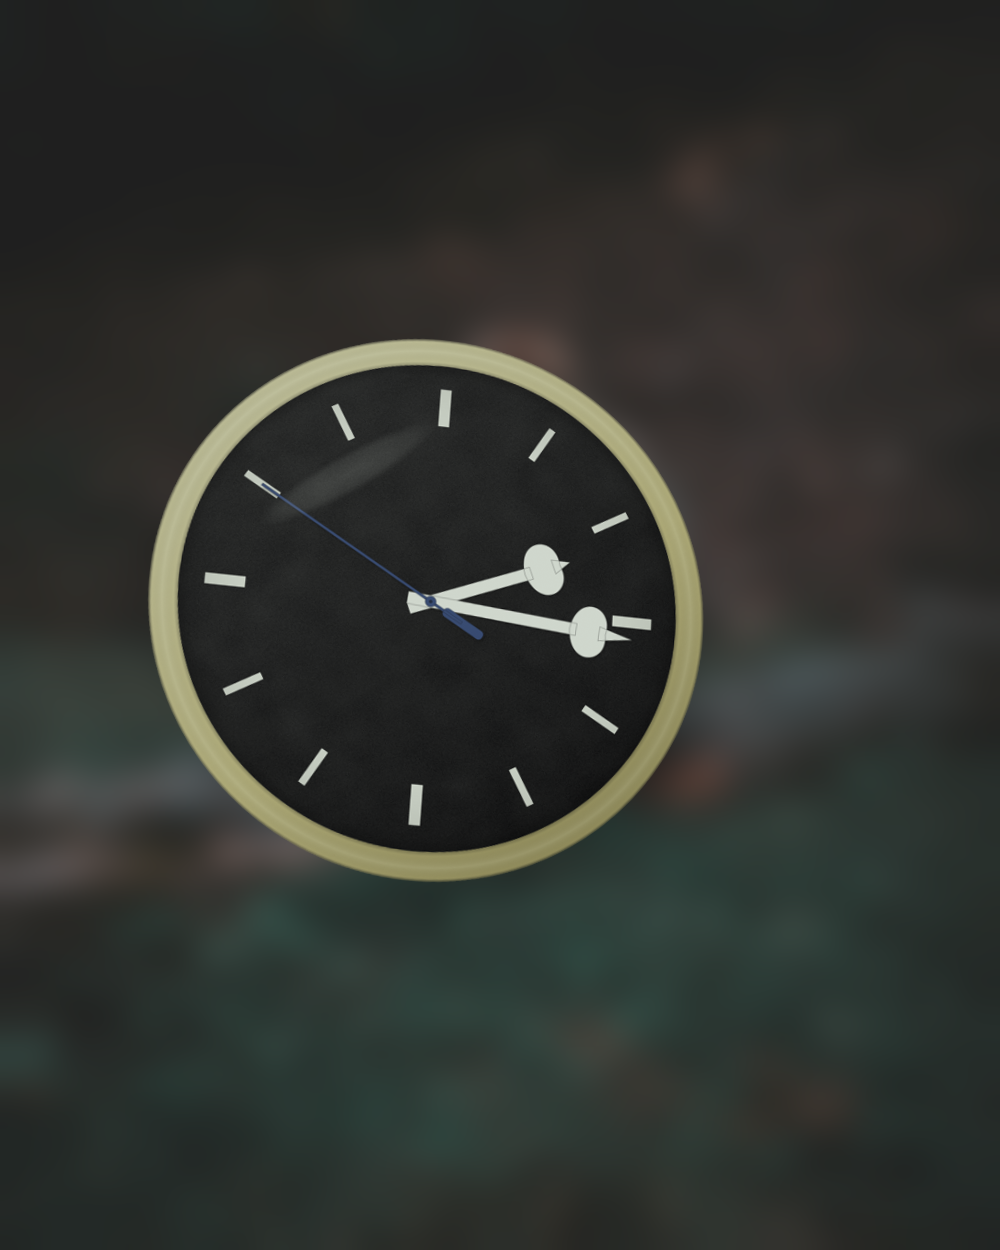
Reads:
{"hour": 2, "minute": 15, "second": 50}
